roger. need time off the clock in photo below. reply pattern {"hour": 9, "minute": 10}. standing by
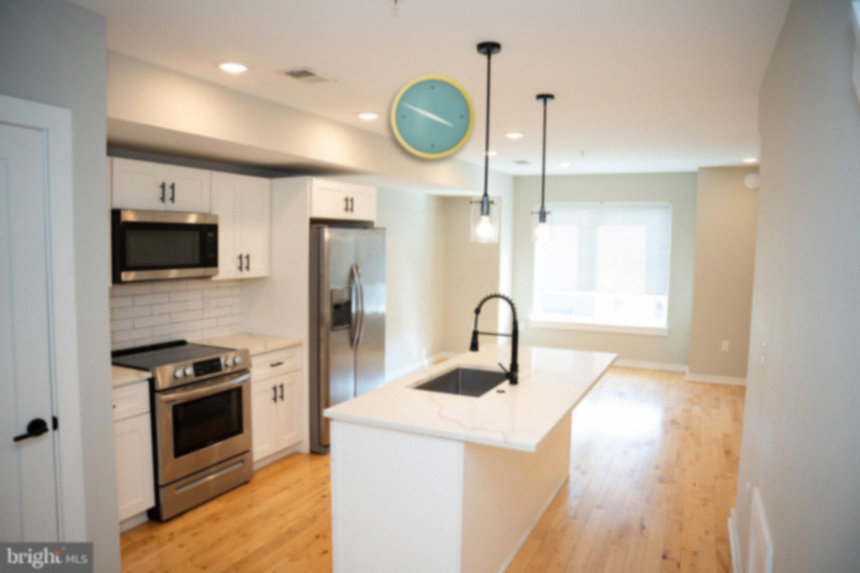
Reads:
{"hour": 3, "minute": 49}
